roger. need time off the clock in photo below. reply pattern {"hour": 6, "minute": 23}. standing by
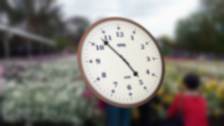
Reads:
{"hour": 4, "minute": 53}
